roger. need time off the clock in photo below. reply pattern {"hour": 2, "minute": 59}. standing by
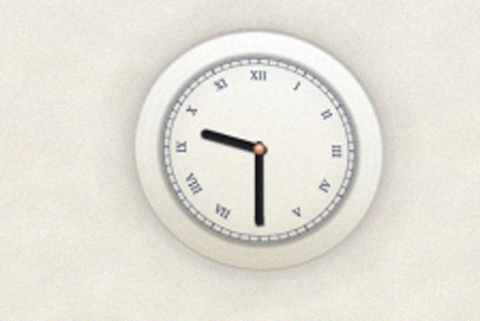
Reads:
{"hour": 9, "minute": 30}
